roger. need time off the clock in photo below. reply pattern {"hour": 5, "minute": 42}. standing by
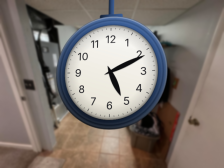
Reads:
{"hour": 5, "minute": 11}
